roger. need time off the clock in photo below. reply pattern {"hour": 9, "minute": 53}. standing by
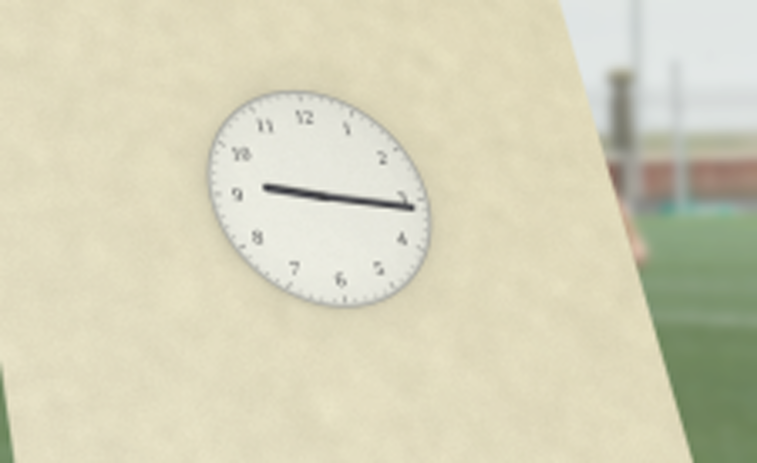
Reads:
{"hour": 9, "minute": 16}
